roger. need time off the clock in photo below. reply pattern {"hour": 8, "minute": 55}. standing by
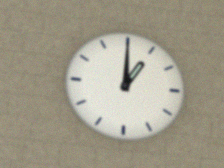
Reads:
{"hour": 1, "minute": 0}
